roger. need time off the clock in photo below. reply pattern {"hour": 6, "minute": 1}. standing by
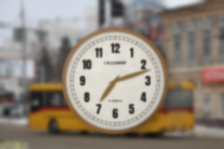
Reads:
{"hour": 7, "minute": 12}
